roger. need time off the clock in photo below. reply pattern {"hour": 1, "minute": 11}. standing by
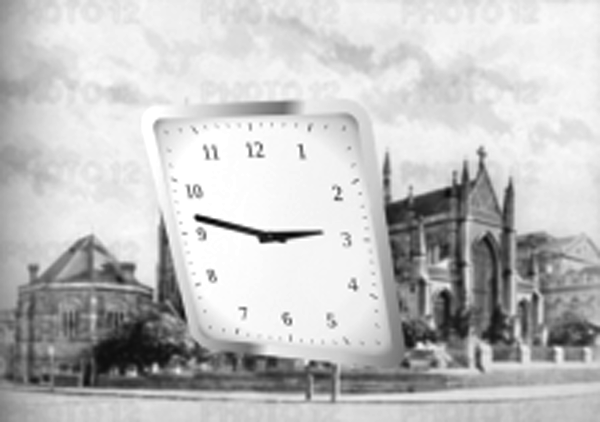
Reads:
{"hour": 2, "minute": 47}
